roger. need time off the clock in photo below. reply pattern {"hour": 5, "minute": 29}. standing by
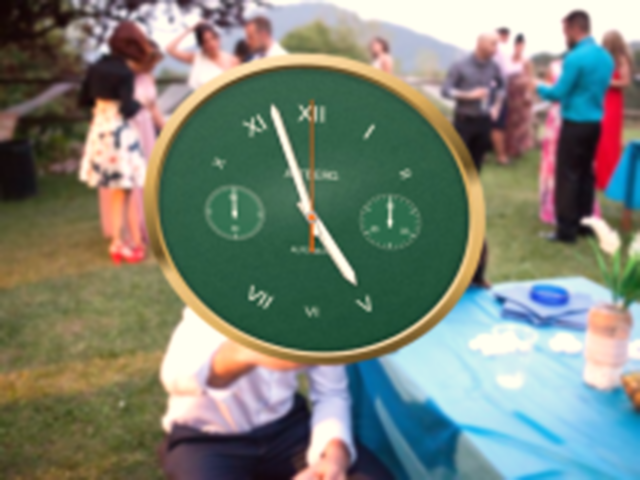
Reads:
{"hour": 4, "minute": 57}
